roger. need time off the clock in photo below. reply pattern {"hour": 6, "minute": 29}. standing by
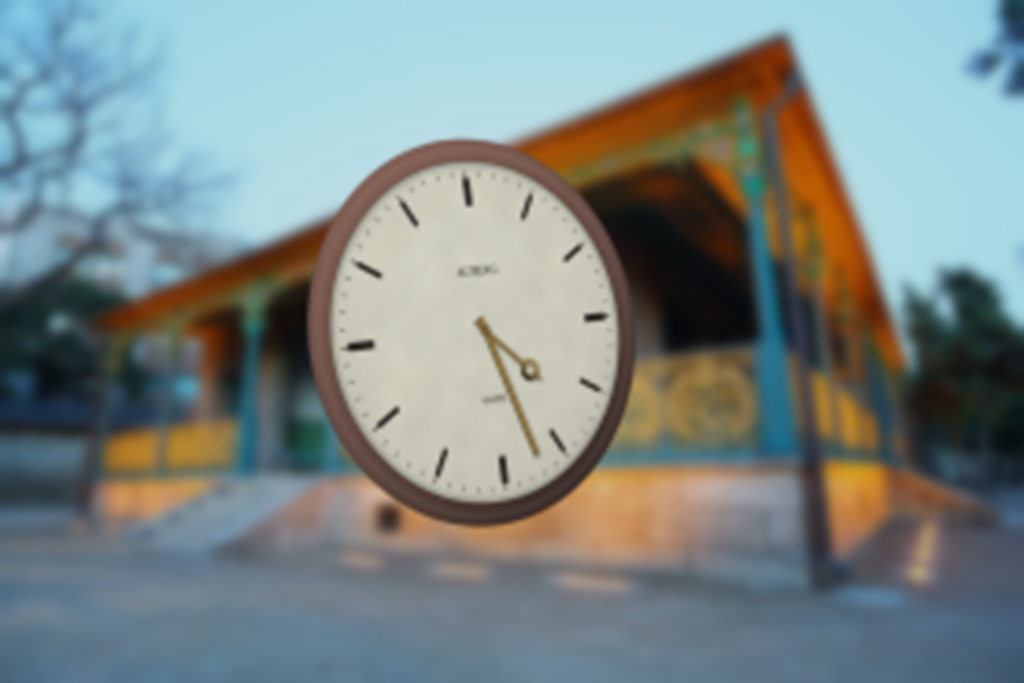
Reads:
{"hour": 4, "minute": 27}
